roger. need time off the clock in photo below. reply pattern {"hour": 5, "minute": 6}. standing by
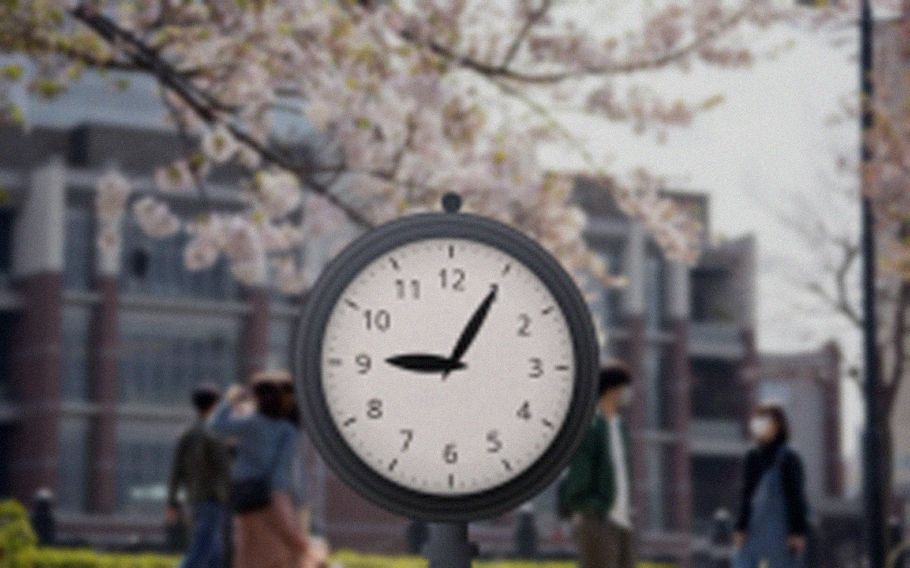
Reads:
{"hour": 9, "minute": 5}
